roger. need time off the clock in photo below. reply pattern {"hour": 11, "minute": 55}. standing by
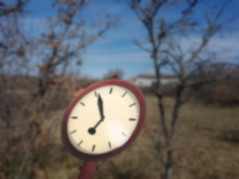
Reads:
{"hour": 6, "minute": 56}
